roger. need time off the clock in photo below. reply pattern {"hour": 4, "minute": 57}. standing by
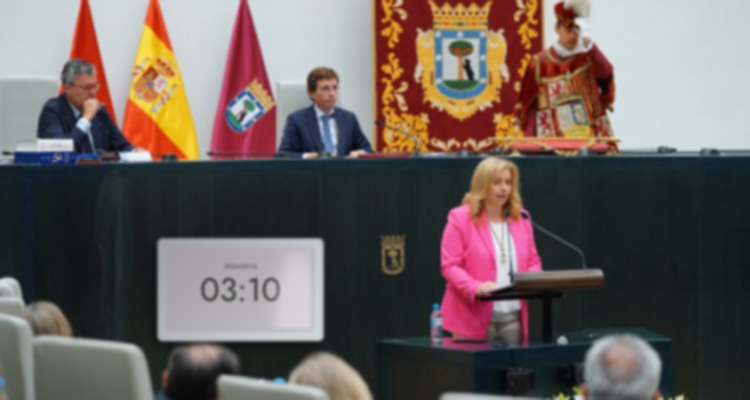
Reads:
{"hour": 3, "minute": 10}
